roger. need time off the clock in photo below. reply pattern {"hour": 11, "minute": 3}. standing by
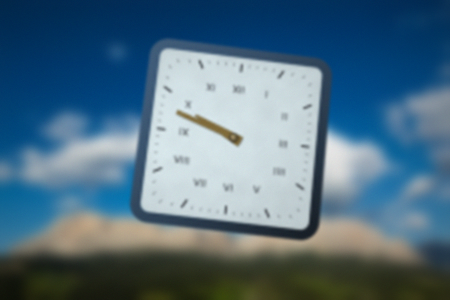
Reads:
{"hour": 9, "minute": 48}
